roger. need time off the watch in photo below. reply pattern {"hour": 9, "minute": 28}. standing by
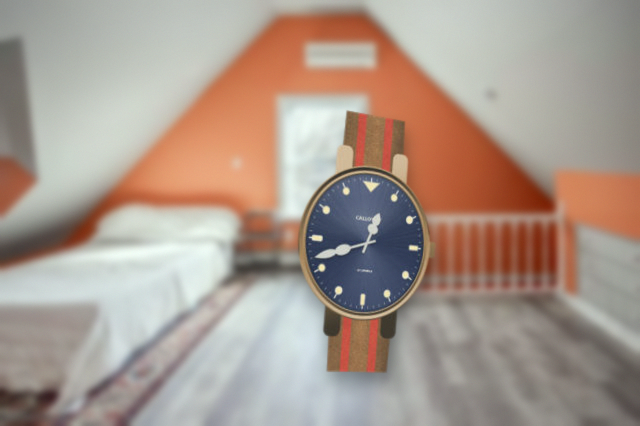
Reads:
{"hour": 12, "minute": 42}
